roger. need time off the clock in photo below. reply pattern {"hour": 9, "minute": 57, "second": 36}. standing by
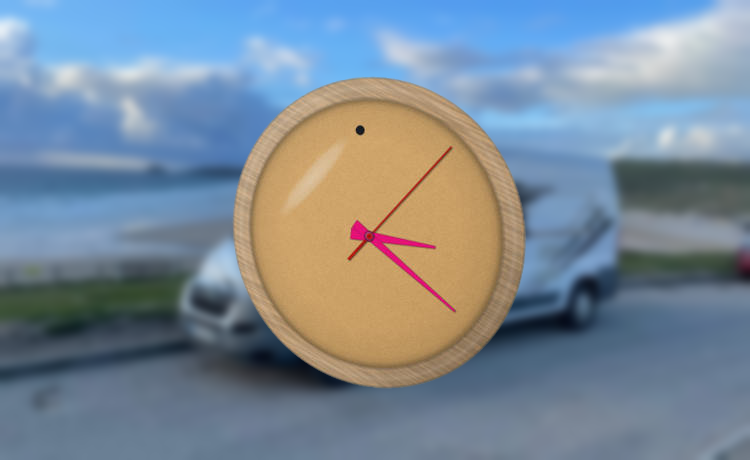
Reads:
{"hour": 3, "minute": 22, "second": 8}
